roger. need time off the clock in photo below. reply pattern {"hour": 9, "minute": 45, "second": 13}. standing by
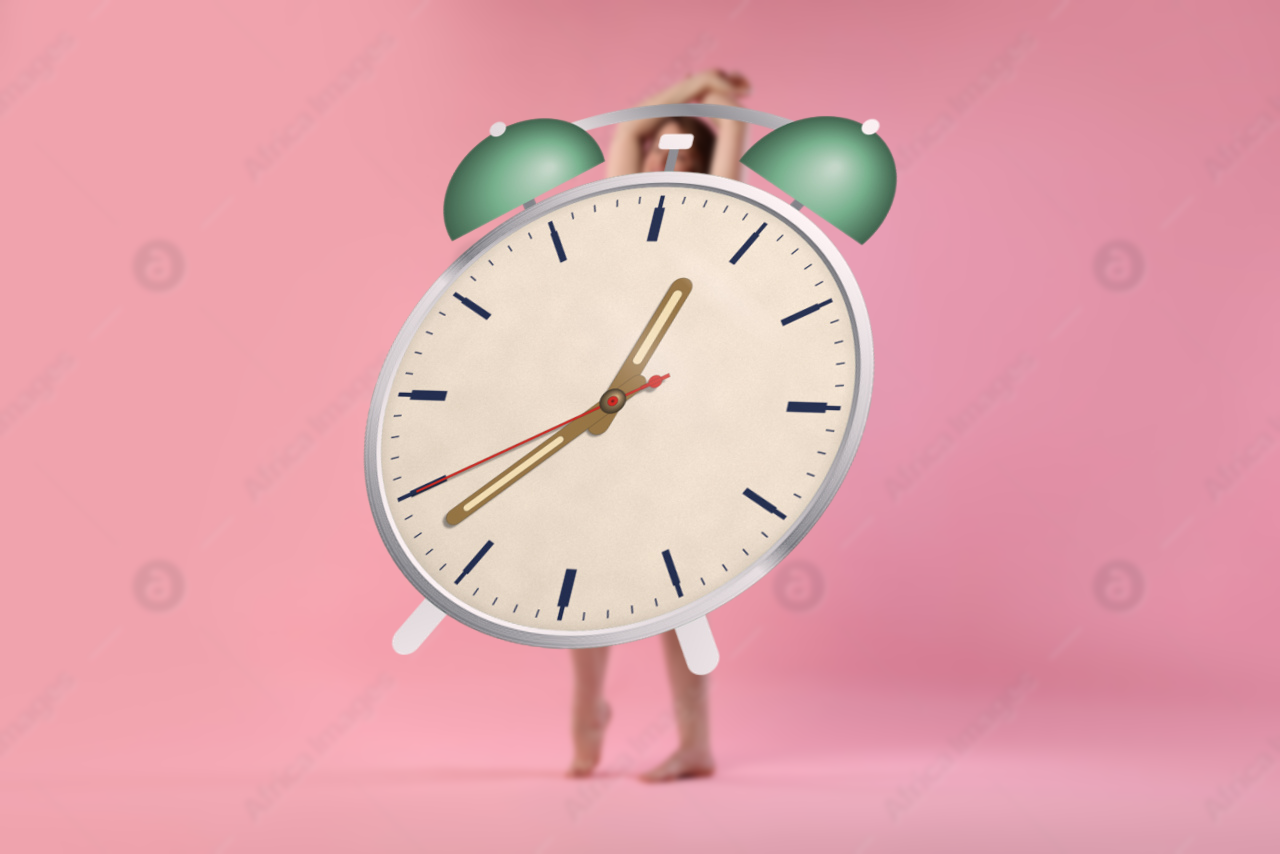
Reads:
{"hour": 12, "minute": 37, "second": 40}
